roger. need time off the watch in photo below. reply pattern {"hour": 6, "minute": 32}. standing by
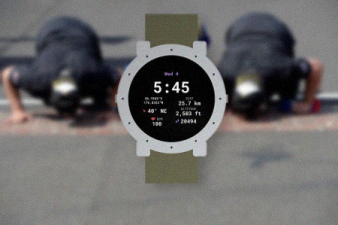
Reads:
{"hour": 5, "minute": 45}
